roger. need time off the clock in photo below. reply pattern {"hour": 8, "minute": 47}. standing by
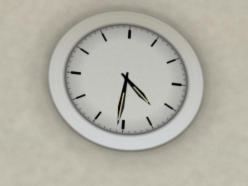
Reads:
{"hour": 4, "minute": 31}
